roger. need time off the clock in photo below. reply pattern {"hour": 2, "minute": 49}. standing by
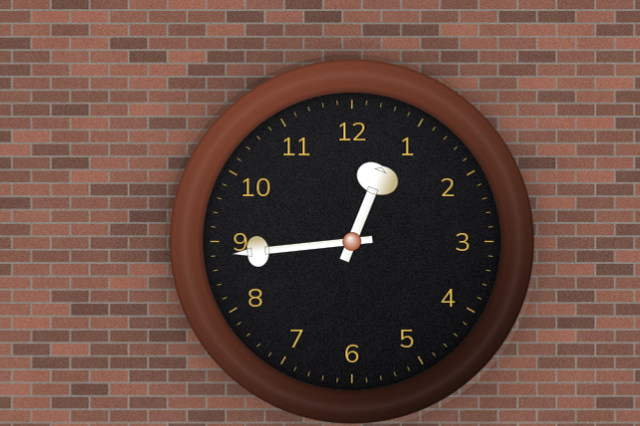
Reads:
{"hour": 12, "minute": 44}
